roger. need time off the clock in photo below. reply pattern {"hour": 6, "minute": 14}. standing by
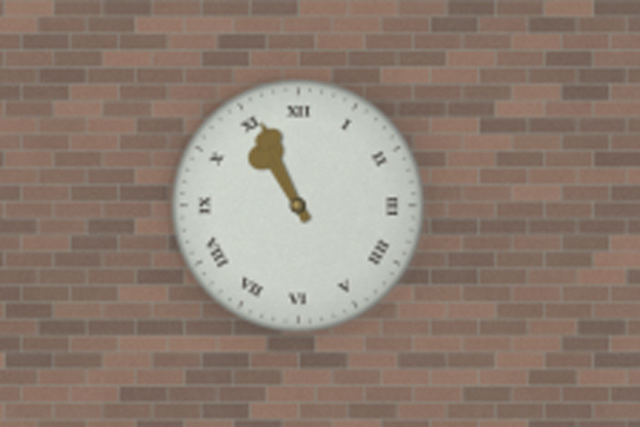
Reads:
{"hour": 10, "minute": 56}
